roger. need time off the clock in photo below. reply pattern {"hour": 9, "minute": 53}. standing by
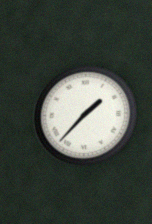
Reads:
{"hour": 1, "minute": 37}
